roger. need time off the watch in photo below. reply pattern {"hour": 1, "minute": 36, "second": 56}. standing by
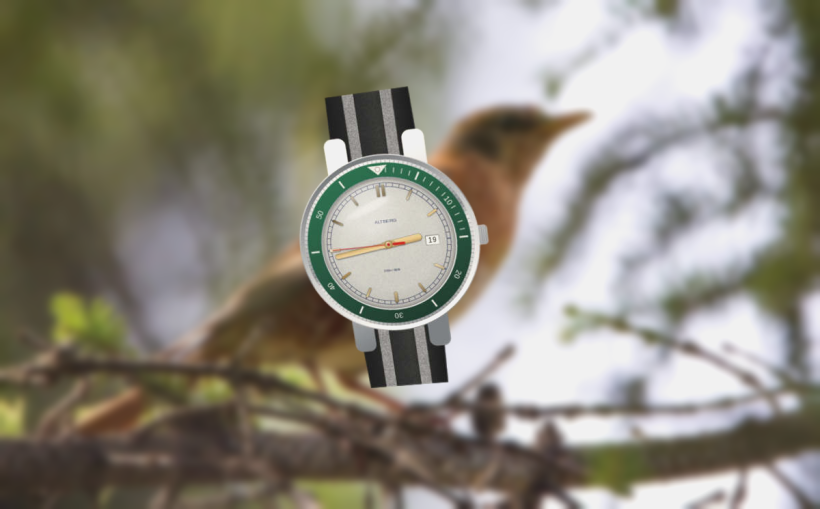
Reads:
{"hour": 2, "minute": 43, "second": 45}
